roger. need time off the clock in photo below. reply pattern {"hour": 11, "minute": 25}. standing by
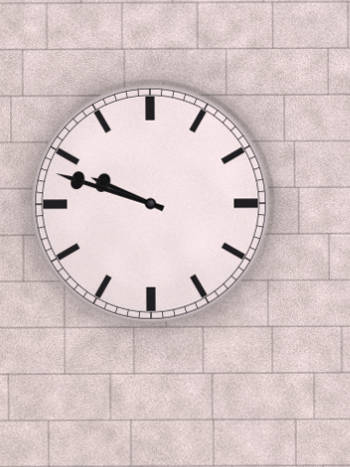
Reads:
{"hour": 9, "minute": 48}
